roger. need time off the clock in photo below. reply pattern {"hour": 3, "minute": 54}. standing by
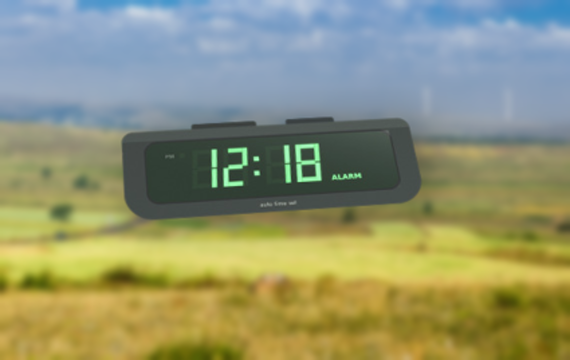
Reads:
{"hour": 12, "minute": 18}
